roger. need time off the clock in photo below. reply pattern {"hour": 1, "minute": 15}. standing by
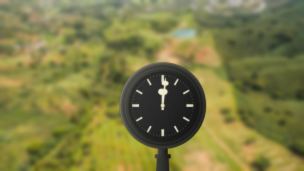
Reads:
{"hour": 12, "minute": 1}
